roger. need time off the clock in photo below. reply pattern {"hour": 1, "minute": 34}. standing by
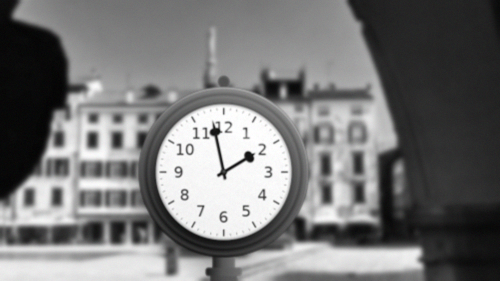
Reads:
{"hour": 1, "minute": 58}
